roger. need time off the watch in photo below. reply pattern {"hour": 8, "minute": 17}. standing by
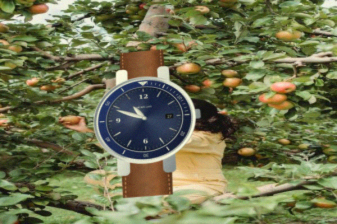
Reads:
{"hour": 10, "minute": 49}
